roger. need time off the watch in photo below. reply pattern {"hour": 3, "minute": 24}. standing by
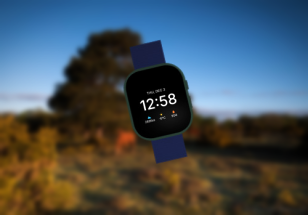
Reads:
{"hour": 12, "minute": 58}
